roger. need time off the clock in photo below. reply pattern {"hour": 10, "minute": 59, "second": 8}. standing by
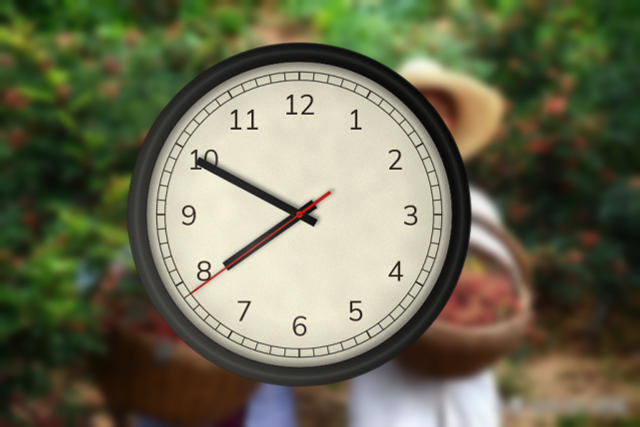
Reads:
{"hour": 7, "minute": 49, "second": 39}
